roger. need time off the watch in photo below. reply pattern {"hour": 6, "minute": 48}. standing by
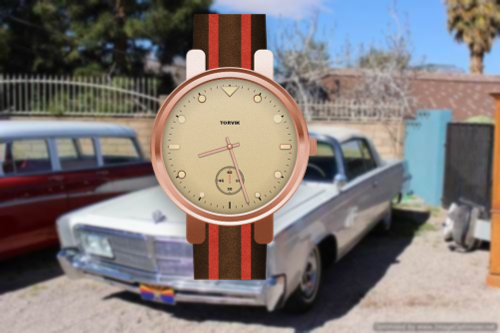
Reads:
{"hour": 8, "minute": 27}
